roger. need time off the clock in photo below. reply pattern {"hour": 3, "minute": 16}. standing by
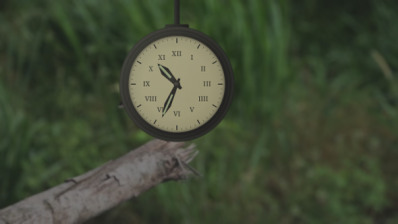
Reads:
{"hour": 10, "minute": 34}
